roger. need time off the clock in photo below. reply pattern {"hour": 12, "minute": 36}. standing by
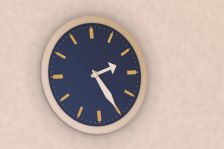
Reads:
{"hour": 2, "minute": 25}
